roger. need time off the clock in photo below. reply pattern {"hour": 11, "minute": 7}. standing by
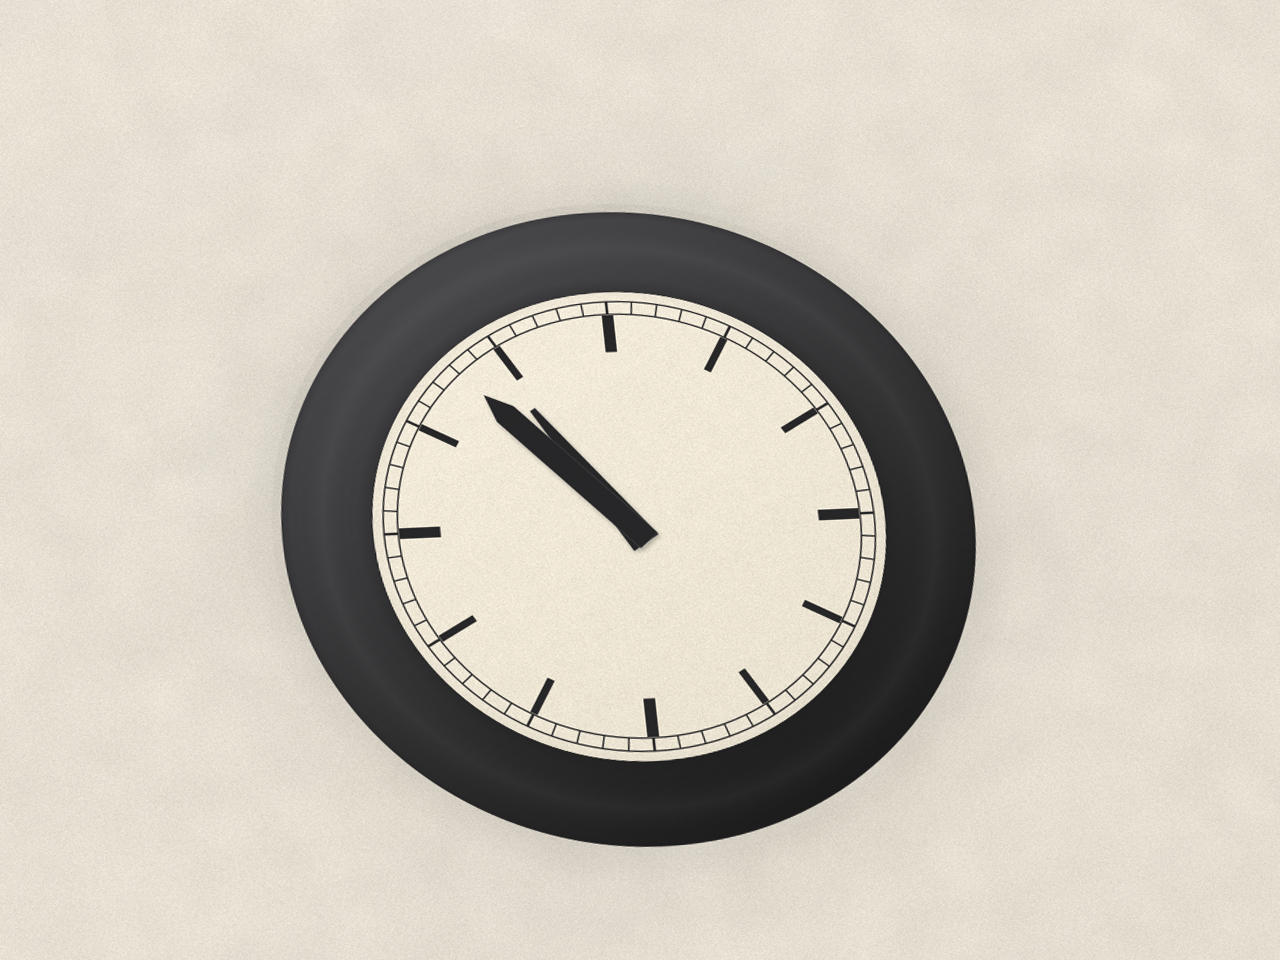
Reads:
{"hour": 10, "minute": 53}
